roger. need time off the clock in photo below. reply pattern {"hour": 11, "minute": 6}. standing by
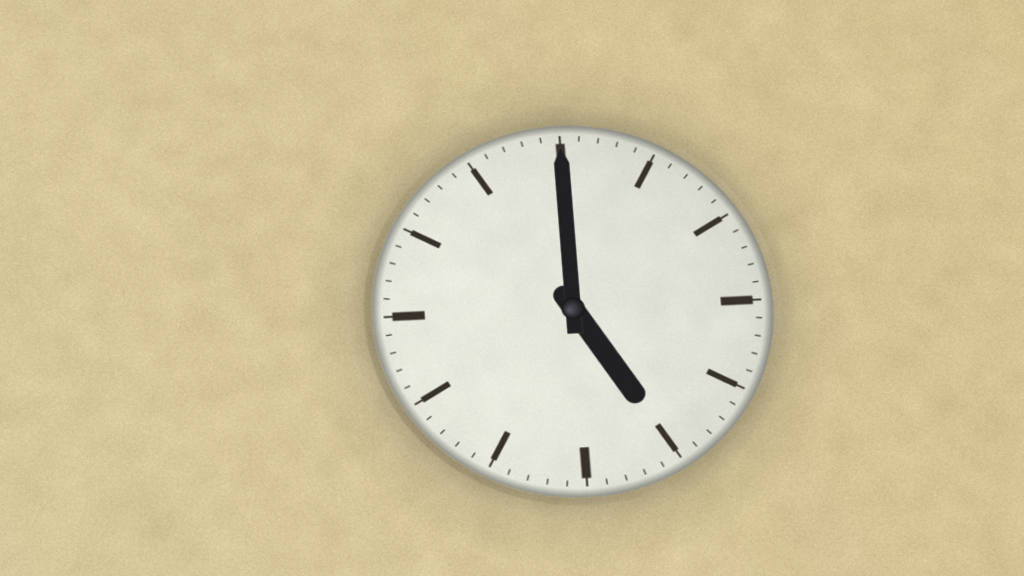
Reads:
{"hour": 5, "minute": 0}
